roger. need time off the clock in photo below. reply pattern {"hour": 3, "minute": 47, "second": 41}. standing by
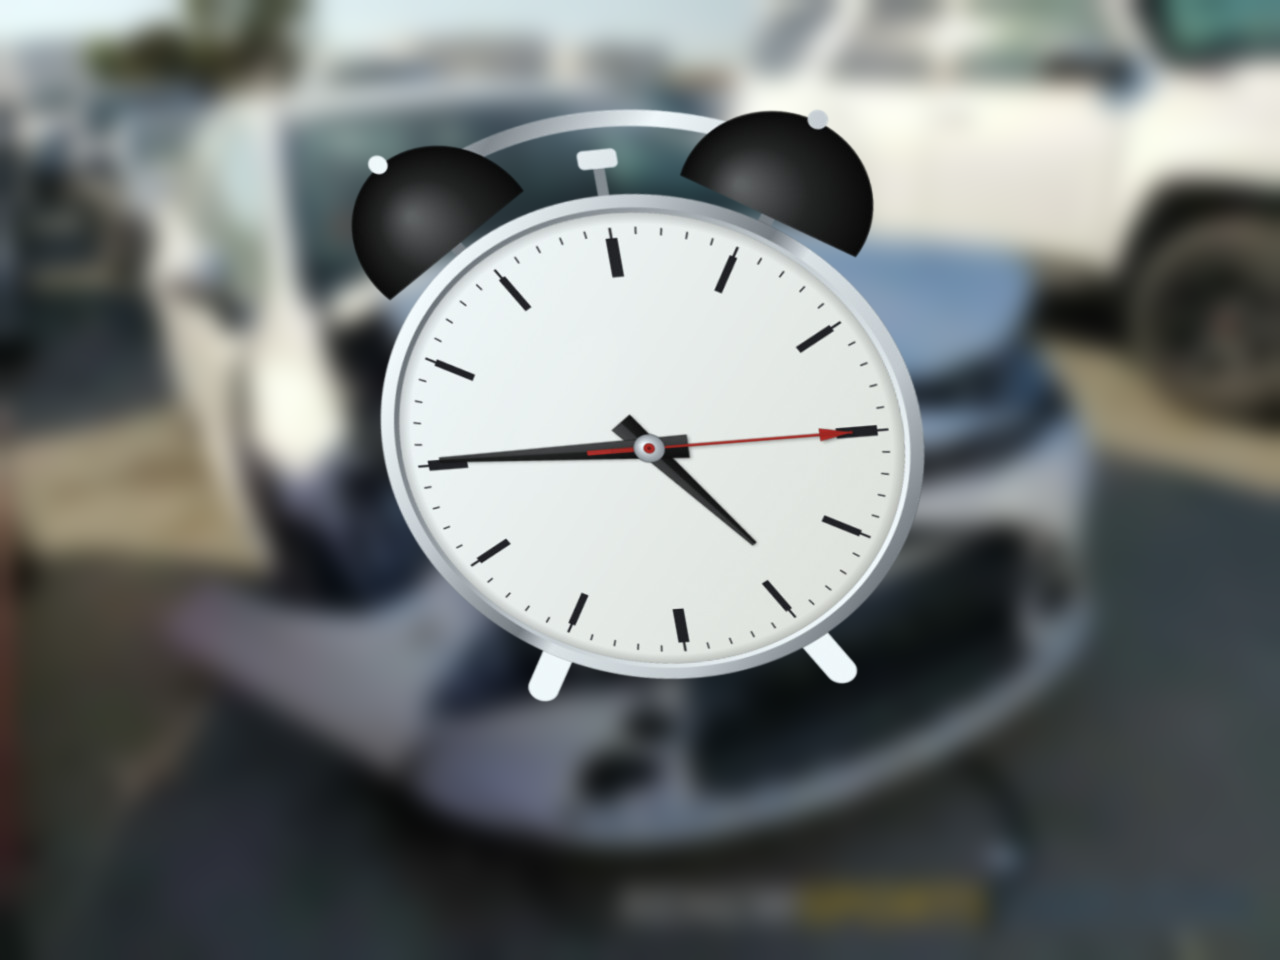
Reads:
{"hour": 4, "minute": 45, "second": 15}
